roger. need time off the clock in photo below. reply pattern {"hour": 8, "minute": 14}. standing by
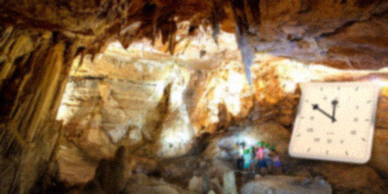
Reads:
{"hour": 11, "minute": 50}
